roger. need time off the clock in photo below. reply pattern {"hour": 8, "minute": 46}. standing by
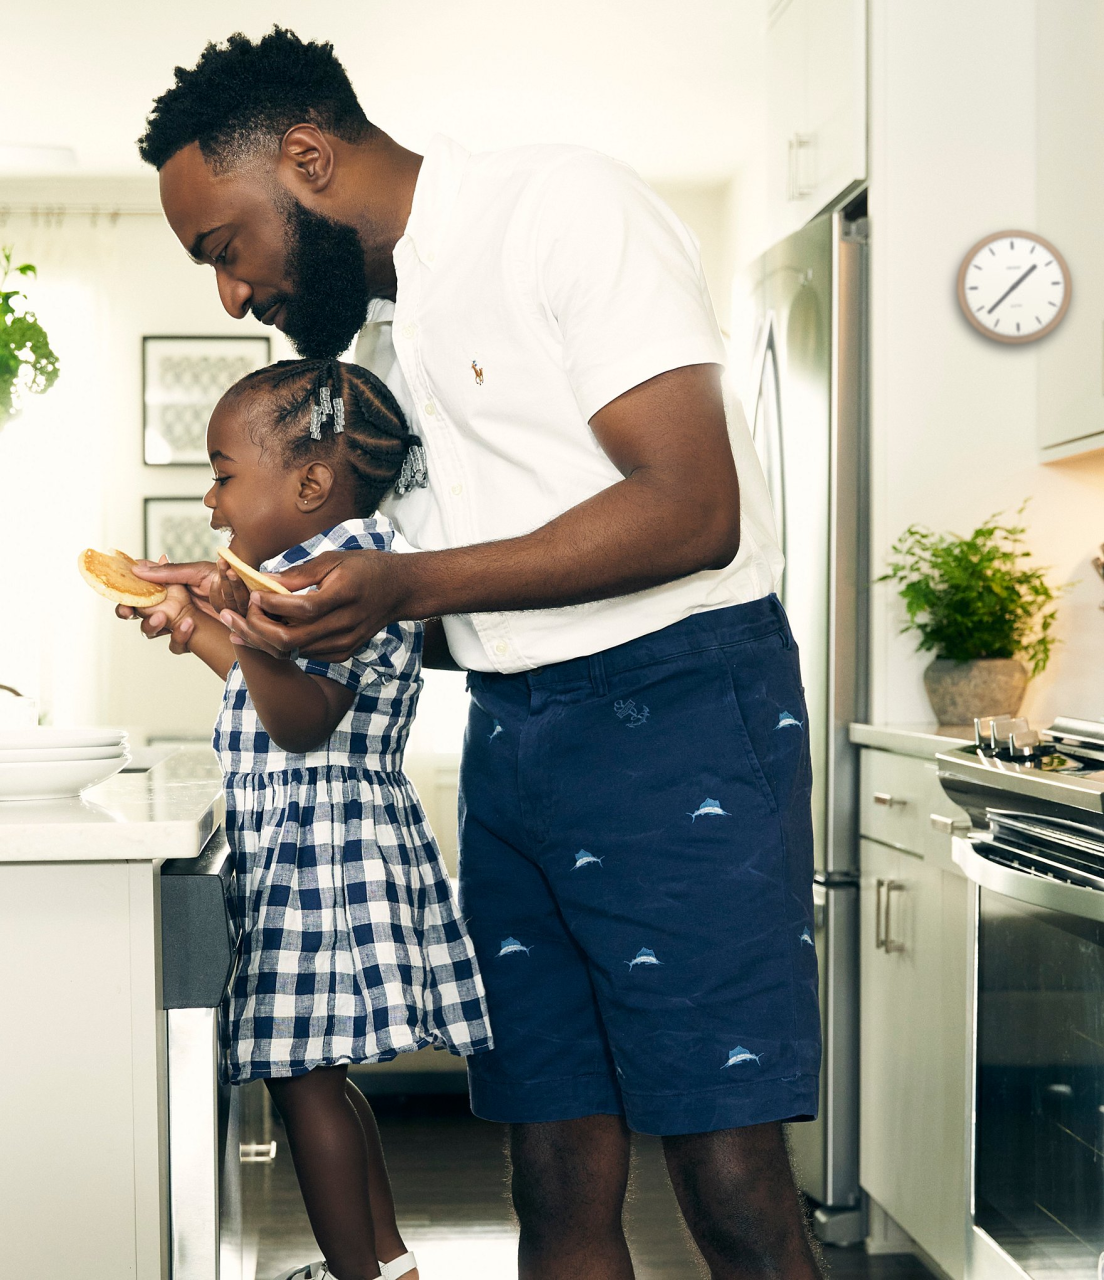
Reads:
{"hour": 1, "minute": 38}
